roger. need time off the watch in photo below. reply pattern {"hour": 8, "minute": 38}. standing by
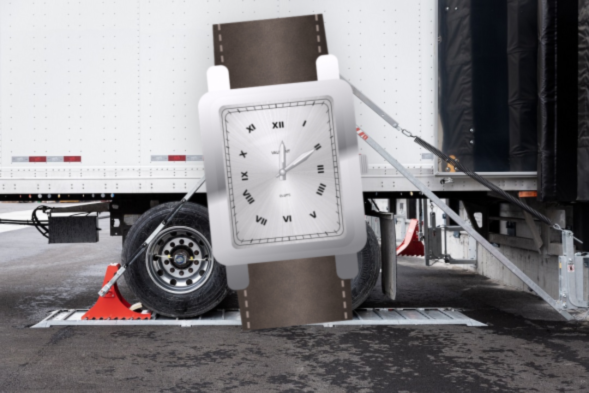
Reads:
{"hour": 12, "minute": 10}
